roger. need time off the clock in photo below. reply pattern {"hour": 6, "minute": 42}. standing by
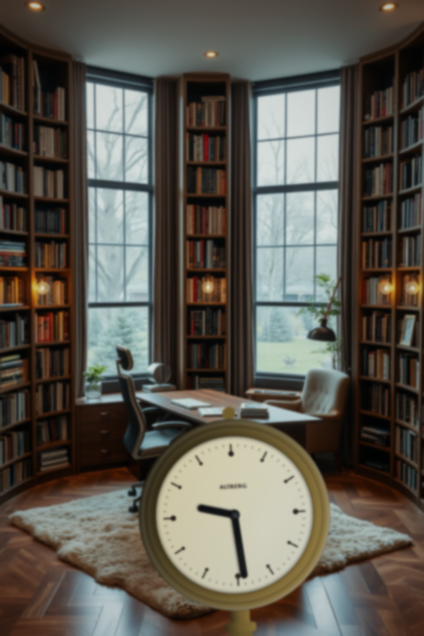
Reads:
{"hour": 9, "minute": 29}
